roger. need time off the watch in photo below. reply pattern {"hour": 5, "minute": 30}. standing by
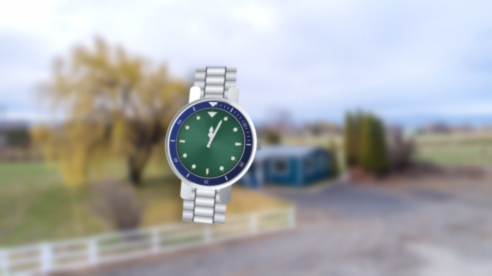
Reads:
{"hour": 12, "minute": 4}
